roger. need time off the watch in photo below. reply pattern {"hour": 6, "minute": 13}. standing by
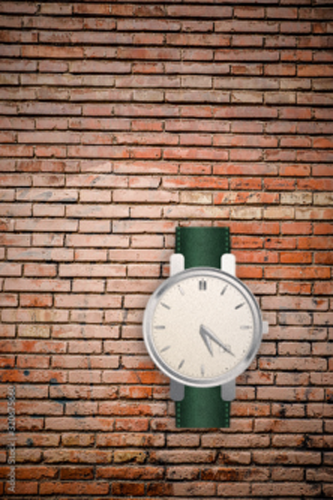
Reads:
{"hour": 5, "minute": 22}
